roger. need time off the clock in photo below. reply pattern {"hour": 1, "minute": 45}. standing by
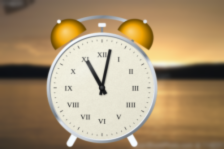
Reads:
{"hour": 11, "minute": 2}
